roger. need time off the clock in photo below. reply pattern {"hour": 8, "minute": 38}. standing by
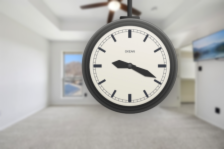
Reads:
{"hour": 9, "minute": 19}
